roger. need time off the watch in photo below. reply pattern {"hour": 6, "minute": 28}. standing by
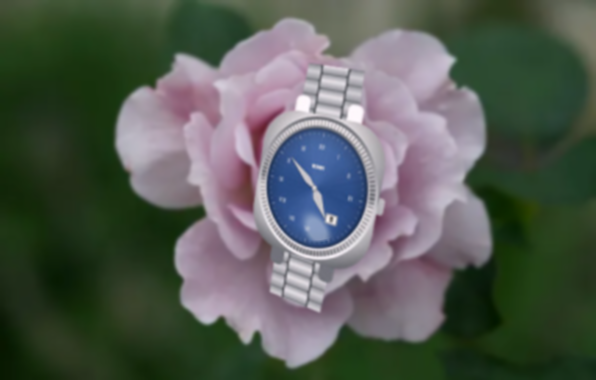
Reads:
{"hour": 4, "minute": 51}
